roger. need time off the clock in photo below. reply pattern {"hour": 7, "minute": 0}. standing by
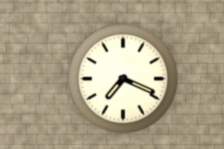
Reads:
{"hour": 7, "minute": 19}
